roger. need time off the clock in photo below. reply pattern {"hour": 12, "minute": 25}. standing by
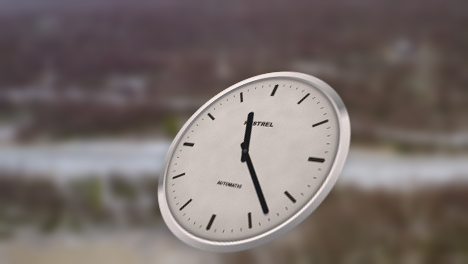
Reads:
{"hour": 11, "minute": 23}
